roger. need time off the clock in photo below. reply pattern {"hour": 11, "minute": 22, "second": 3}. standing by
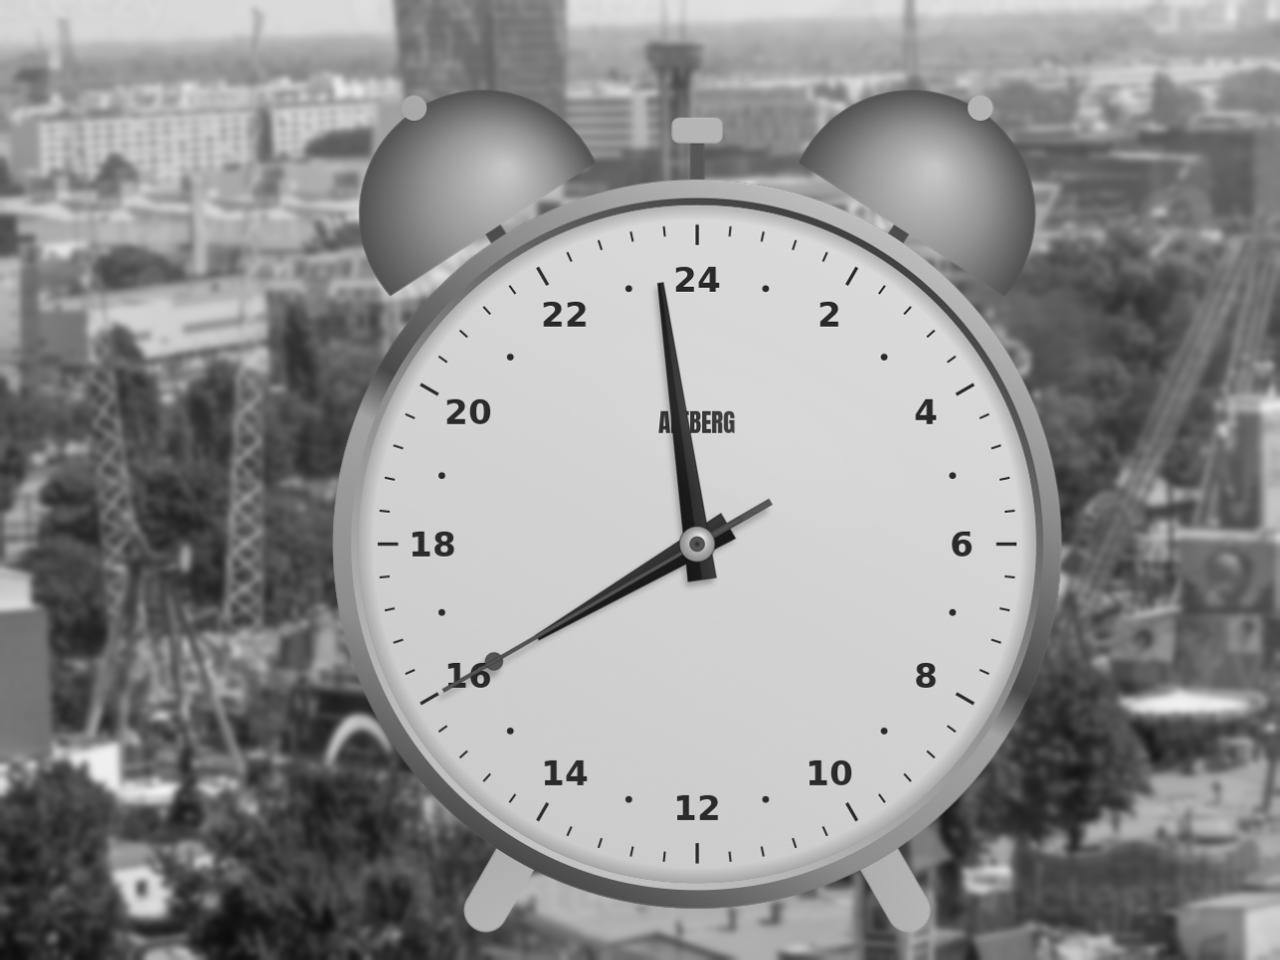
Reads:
{"hour": 15, "minute": 58, "second": 40}
